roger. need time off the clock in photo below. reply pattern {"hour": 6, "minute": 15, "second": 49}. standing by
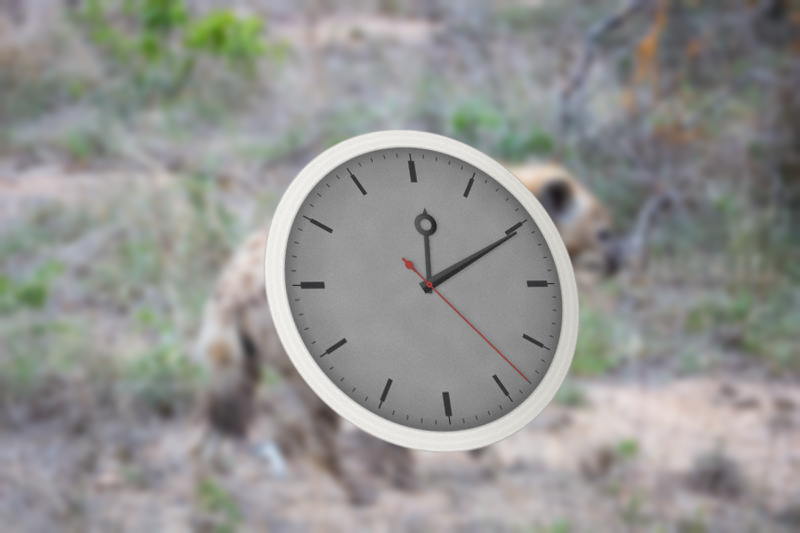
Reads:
{"hour": 12, "minute": 10, "second": 23}
